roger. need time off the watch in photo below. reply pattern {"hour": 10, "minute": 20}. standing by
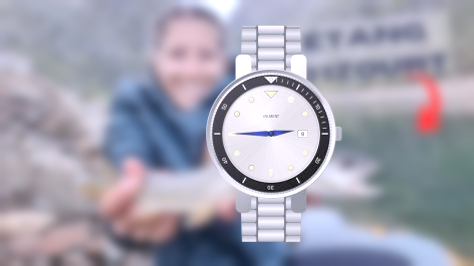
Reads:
{"hour": 2, "minute": 45}
